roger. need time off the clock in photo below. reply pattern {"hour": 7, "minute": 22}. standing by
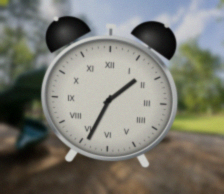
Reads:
{"hour": 1, "minute": 34}
